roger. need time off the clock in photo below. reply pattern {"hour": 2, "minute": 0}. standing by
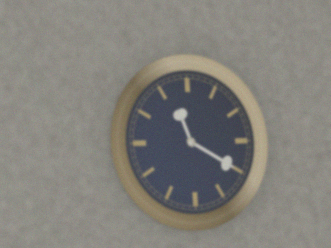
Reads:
{"hour": 11, "minute": 20}
